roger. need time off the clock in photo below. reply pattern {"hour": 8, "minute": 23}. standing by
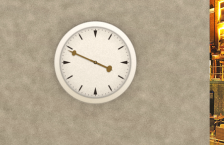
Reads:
{"hour": 3, "minute": 49}
